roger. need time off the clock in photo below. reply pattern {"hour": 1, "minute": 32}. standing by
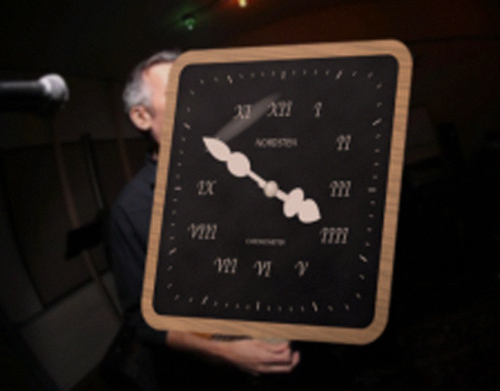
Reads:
{"hour": 3, "minute": 50}
